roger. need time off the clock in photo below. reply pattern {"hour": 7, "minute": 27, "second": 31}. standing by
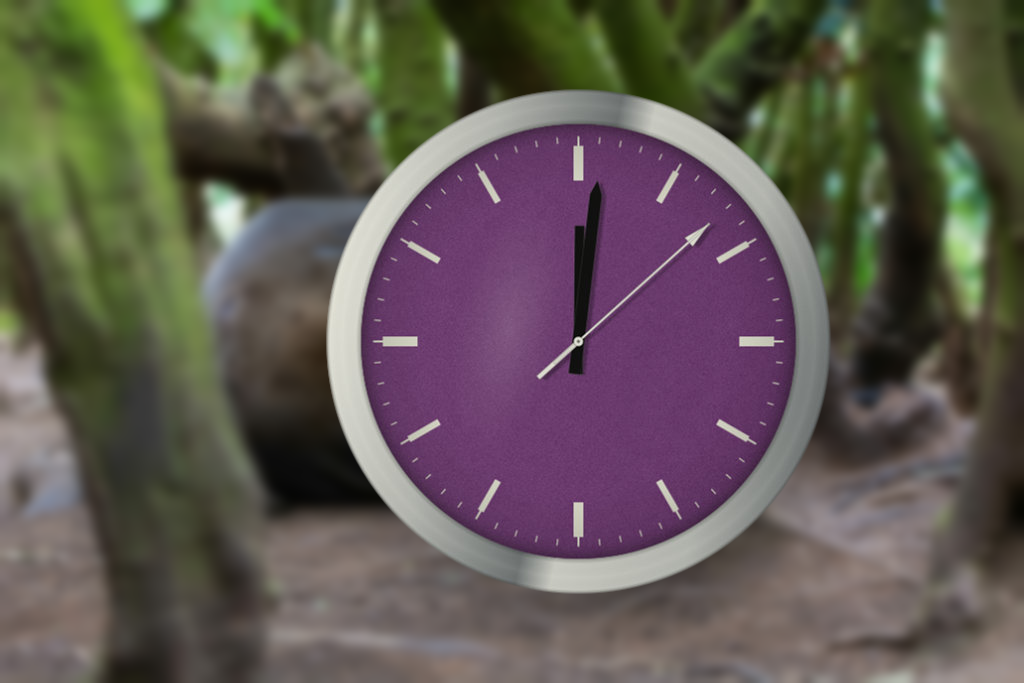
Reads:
{"hour": 12, "minute": 1, "second": 8}
